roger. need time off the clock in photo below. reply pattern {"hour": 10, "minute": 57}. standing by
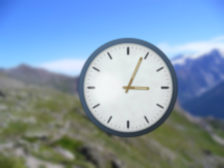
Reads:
{"hour": 3, "minute": 4}
